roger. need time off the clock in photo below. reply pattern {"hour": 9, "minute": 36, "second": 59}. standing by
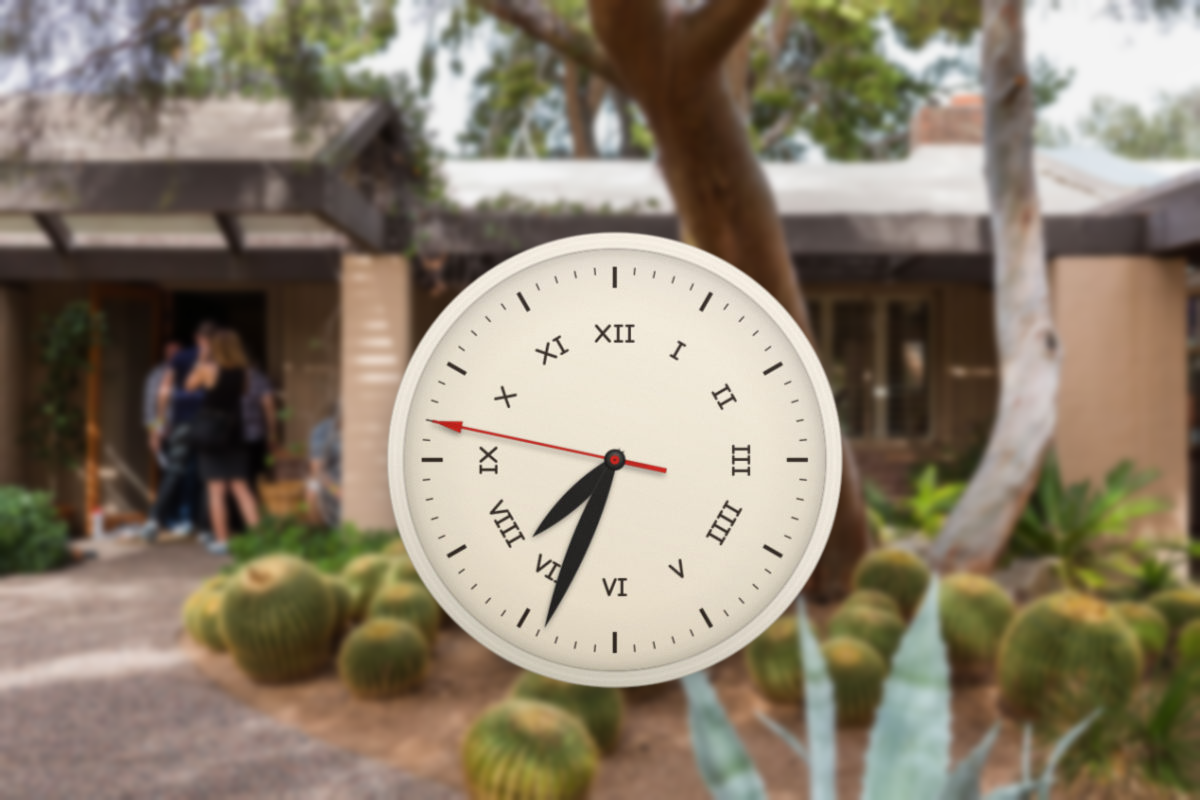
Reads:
{"hour": 7, "minute": 33, "second": 47}
